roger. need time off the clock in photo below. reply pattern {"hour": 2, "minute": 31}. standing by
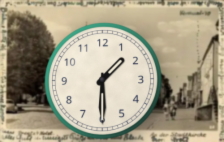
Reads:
{"hour": 1, "minute": 30}
